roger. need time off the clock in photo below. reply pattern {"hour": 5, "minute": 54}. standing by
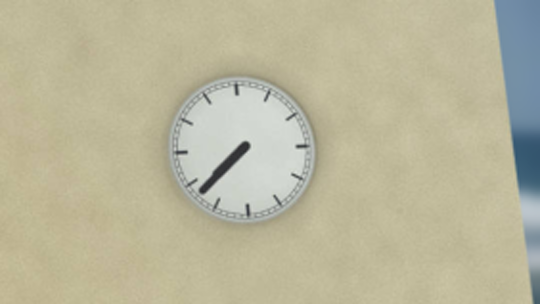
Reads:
{"hour": 7, "minute": 38}
